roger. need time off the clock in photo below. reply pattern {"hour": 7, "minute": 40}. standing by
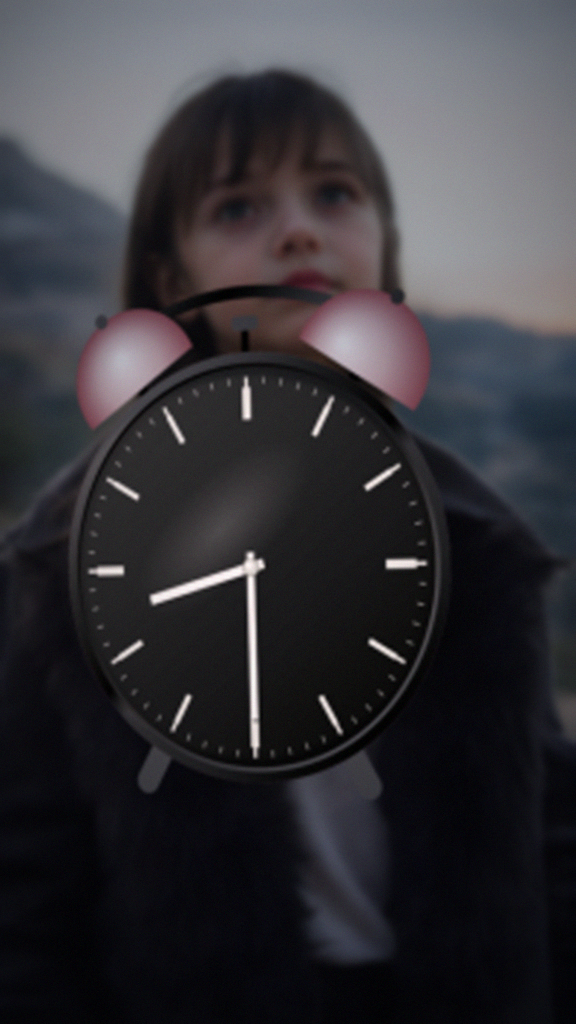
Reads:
{"hour": 8, "minute": 30}
